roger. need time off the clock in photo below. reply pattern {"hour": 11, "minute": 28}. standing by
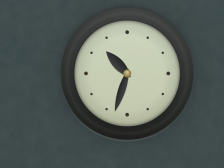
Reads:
{"hour": 10, "minute": 33}
